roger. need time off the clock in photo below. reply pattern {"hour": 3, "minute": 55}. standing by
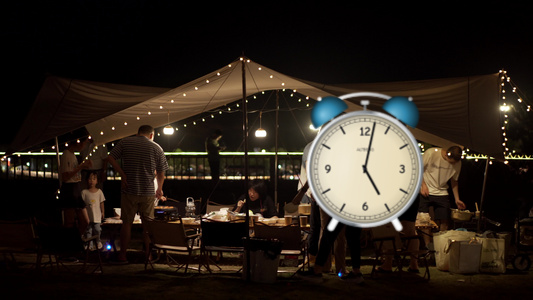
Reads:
{"hour": 5, "minute": 2}
